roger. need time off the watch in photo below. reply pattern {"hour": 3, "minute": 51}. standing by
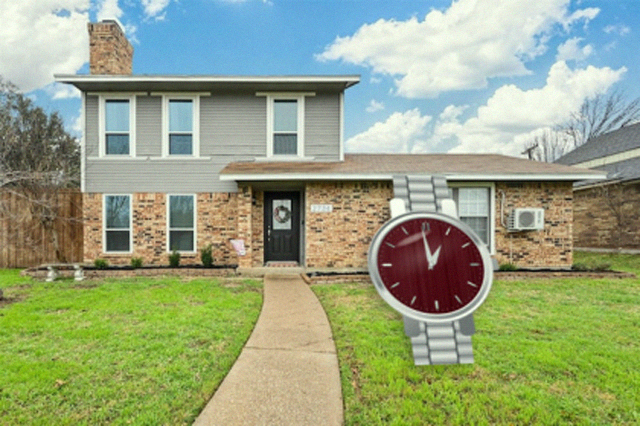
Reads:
{"hour": 12, "minute": 59}
